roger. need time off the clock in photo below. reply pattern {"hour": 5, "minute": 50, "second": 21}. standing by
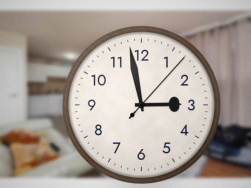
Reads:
{"hour": 2, "minute": 58, "second": 7}
